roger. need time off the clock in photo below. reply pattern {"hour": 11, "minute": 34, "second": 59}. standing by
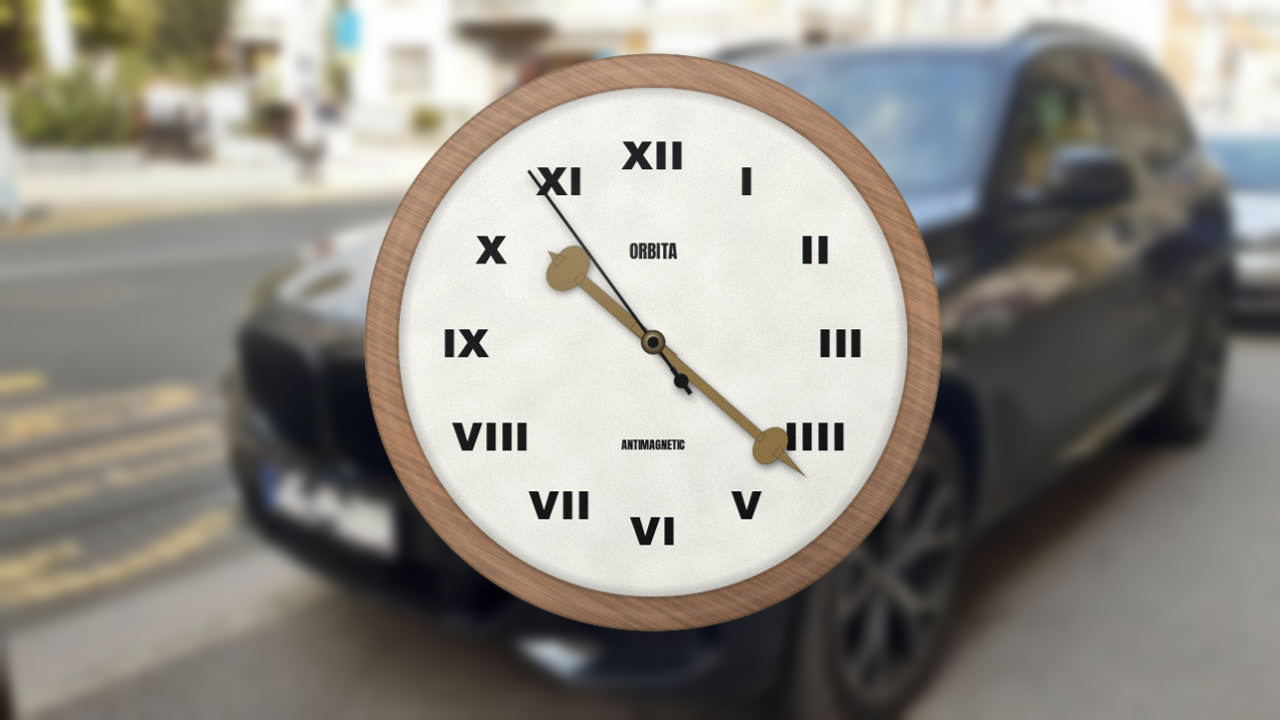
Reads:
{"hour": 10, "minute": 21, "second": 54}
